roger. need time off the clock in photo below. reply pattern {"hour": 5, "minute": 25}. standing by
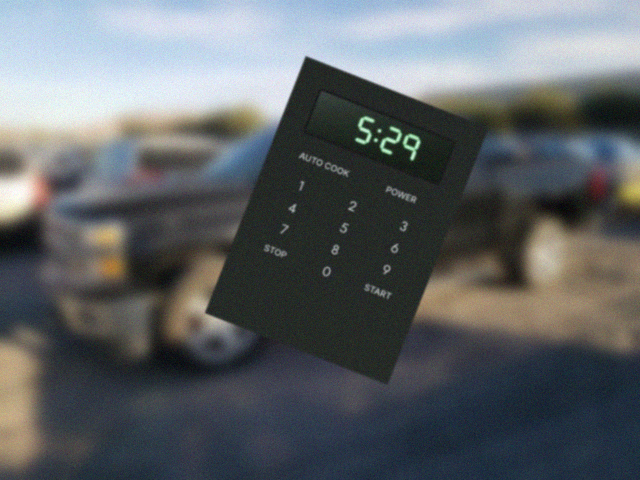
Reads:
{"hour": 5, "minute": 29}
